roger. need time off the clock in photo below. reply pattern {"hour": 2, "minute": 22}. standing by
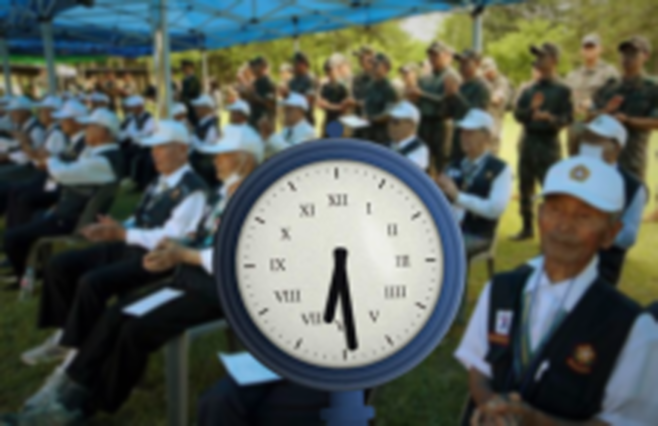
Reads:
{"hour": 6, "minute": 29}
